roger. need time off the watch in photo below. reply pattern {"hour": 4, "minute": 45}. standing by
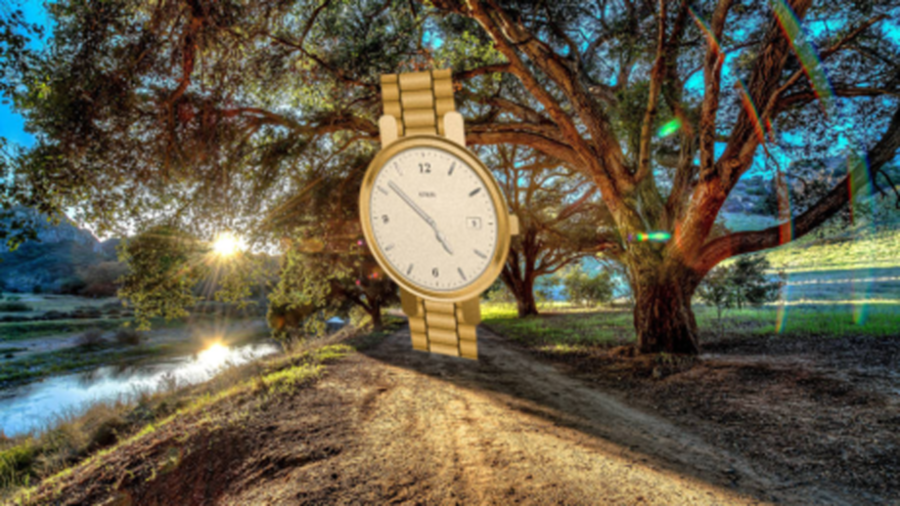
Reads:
{"hour": 4, "minute": 52}
